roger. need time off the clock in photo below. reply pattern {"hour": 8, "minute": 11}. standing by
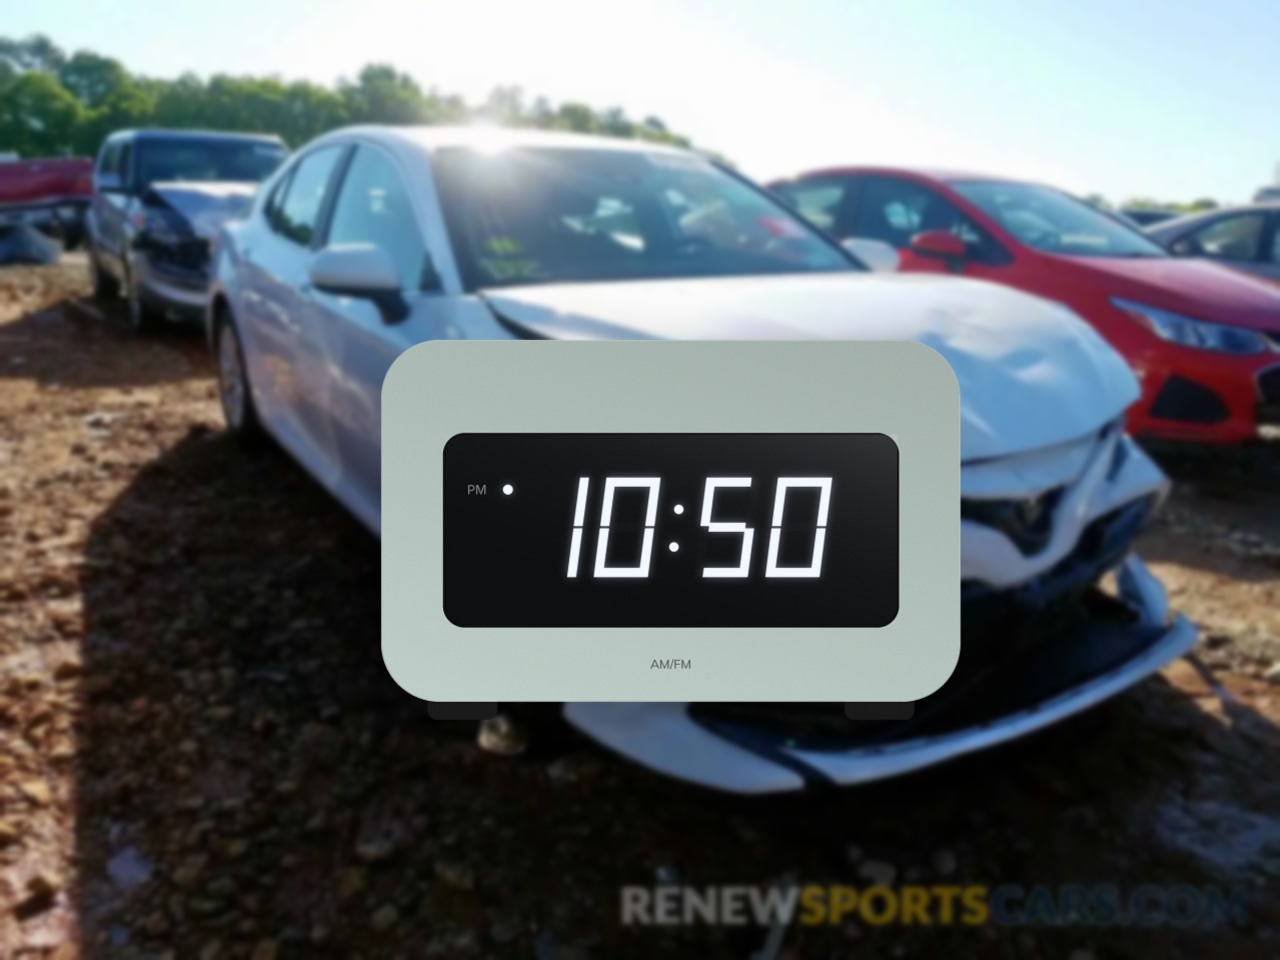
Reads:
{"hour": 10, "minute": 50}
